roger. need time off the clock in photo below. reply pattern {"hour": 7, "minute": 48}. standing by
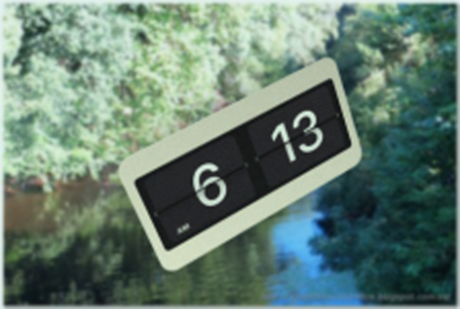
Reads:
{"hour": 6, "minute": 13}
